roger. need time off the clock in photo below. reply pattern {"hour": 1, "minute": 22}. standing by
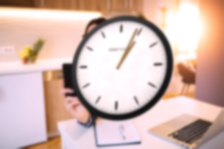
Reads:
{"hour": 1, "minute": 4}
